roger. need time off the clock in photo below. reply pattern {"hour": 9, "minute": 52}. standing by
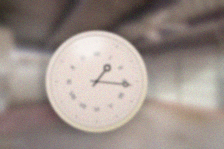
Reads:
{"hour": 1, "minute": 16}
